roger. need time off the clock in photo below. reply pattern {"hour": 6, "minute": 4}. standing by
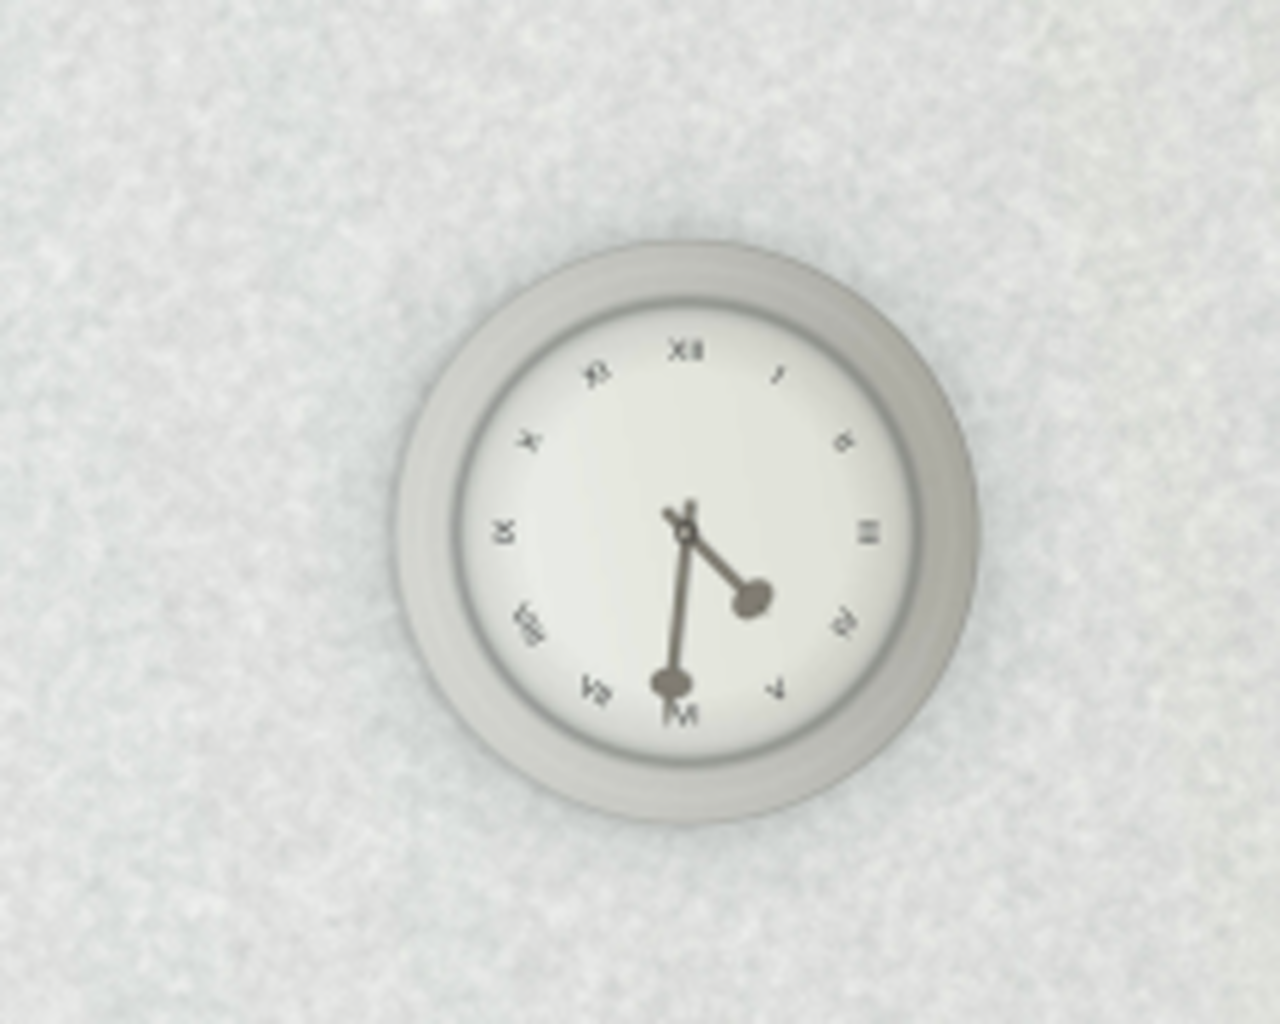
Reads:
{"hour": 4, "minute": 31}
